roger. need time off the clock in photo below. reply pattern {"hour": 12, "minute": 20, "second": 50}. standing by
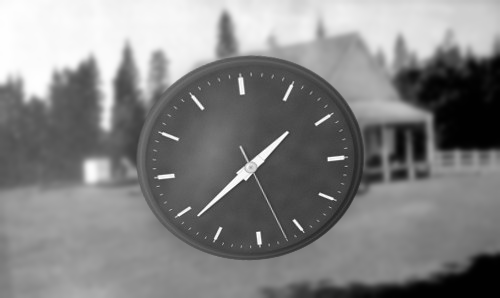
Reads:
{"hour": 1, "minute": 38, "second": 27}
